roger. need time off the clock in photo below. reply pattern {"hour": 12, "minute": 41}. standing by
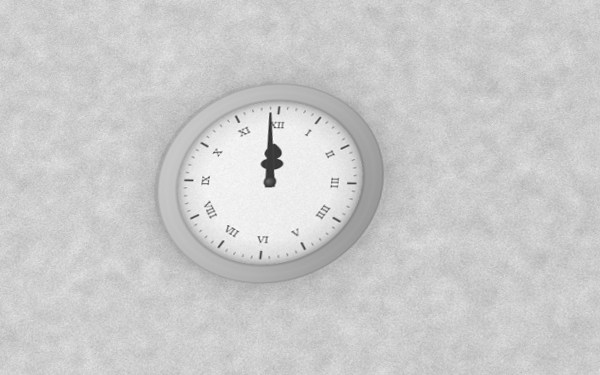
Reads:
{"hour": 11, "minute": 59}
